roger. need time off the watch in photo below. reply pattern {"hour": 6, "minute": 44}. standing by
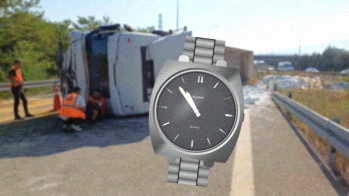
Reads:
{"hour": 10, "minute": 53}
